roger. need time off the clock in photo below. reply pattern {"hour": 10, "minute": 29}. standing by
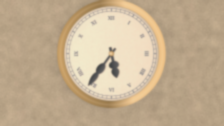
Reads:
{"hour": 5, "minute": 36}
